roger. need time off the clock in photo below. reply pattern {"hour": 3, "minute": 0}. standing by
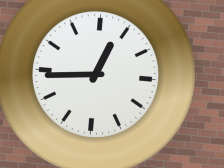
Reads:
{"hour": 12, "minute": 44}
